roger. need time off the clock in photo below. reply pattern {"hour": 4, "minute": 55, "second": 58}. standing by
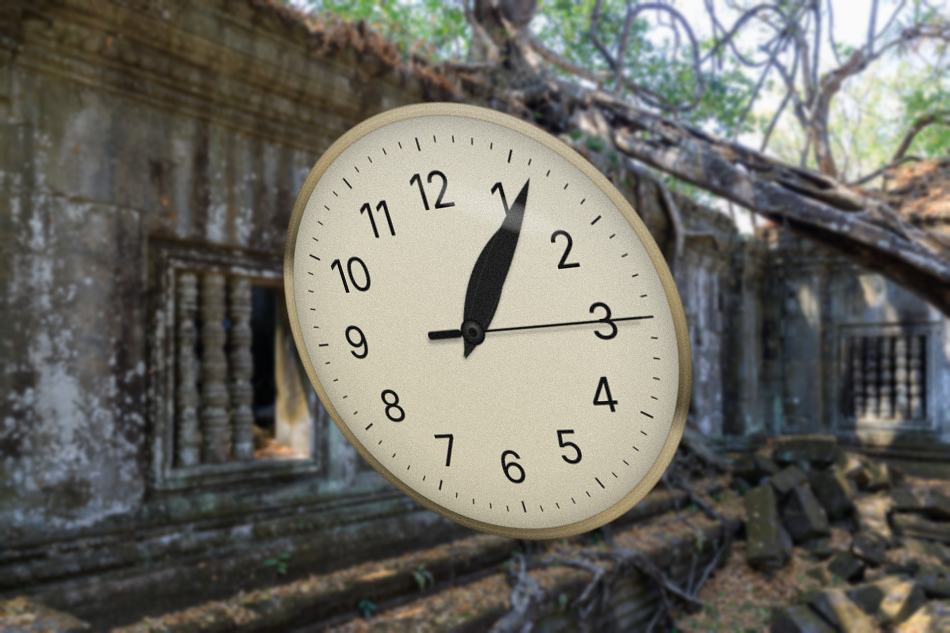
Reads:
{"hour": 1, "minute": 6, "second": 15}
